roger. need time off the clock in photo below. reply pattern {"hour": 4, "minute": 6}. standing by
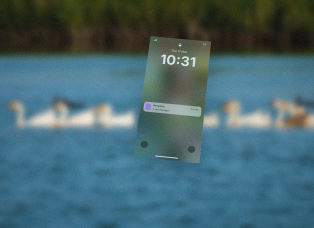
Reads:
{"hour": 10, "minute": 31}
